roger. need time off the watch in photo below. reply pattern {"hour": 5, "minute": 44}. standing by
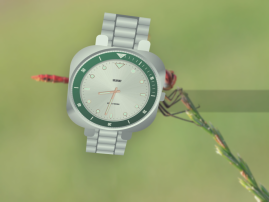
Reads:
{"hour": 8, "minute": 32}
